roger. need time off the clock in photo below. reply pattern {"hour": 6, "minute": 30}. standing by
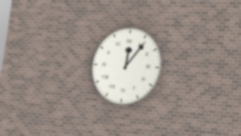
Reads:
{"hour": 12, "minute": 6}
